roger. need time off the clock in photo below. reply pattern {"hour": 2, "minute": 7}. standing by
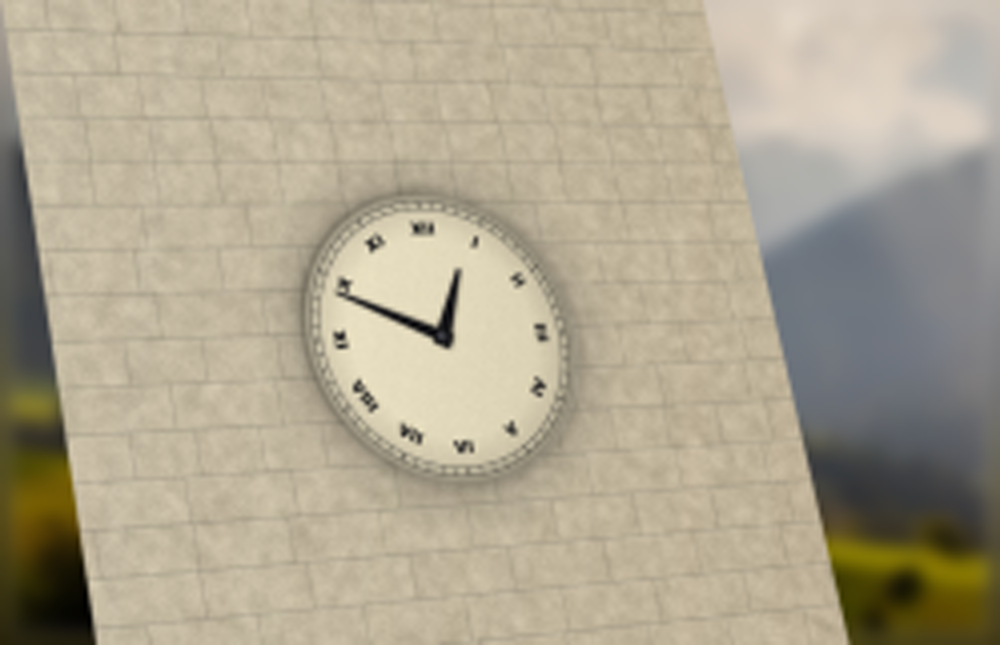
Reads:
{"hour": 12, "minute": 49}
